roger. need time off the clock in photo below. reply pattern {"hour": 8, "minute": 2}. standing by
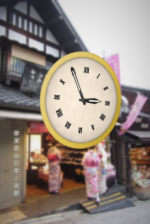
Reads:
{"hour": 2, "minute": 55}
